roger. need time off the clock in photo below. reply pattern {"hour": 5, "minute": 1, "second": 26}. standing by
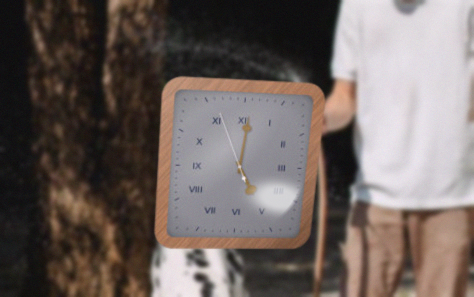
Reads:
{"hour": 5, "minute": 0, "second": 56}
